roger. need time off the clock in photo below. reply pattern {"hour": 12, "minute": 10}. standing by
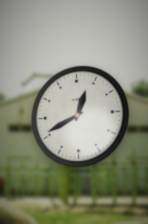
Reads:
{"hour": 12, "minute": 41}
